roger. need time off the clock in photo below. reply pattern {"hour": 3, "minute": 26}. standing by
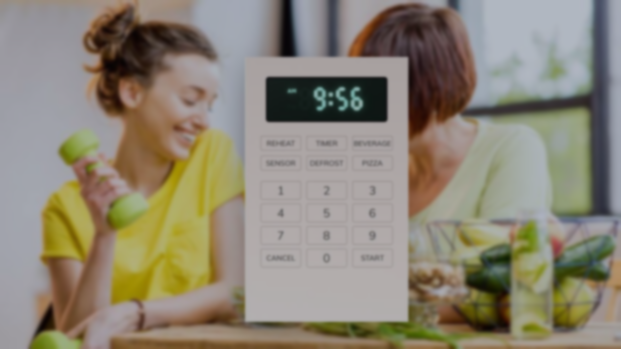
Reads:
{"hour": 9, "minute": 56}
